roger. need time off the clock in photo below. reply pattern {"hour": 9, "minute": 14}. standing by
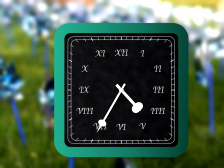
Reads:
{"hour": 4, "minute": 35}
